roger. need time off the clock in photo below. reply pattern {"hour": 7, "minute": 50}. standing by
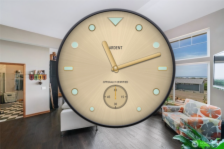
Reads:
{"hour": 11, "minute": 12}
